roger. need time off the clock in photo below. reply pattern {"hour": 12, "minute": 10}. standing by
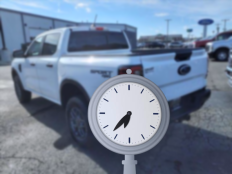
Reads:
{"hour": 6, "minute": 37}
